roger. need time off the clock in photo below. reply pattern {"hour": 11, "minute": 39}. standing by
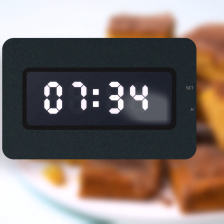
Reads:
{"hour": 7, "minute": 34}
